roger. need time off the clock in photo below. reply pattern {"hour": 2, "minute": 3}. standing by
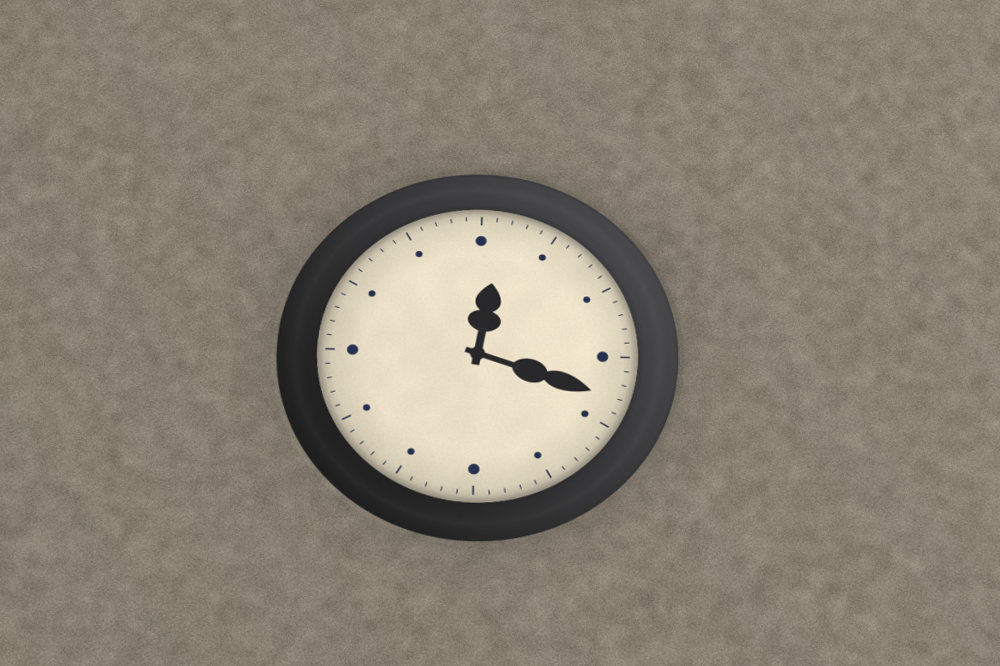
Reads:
{"hour": 12, "minute": 18}
